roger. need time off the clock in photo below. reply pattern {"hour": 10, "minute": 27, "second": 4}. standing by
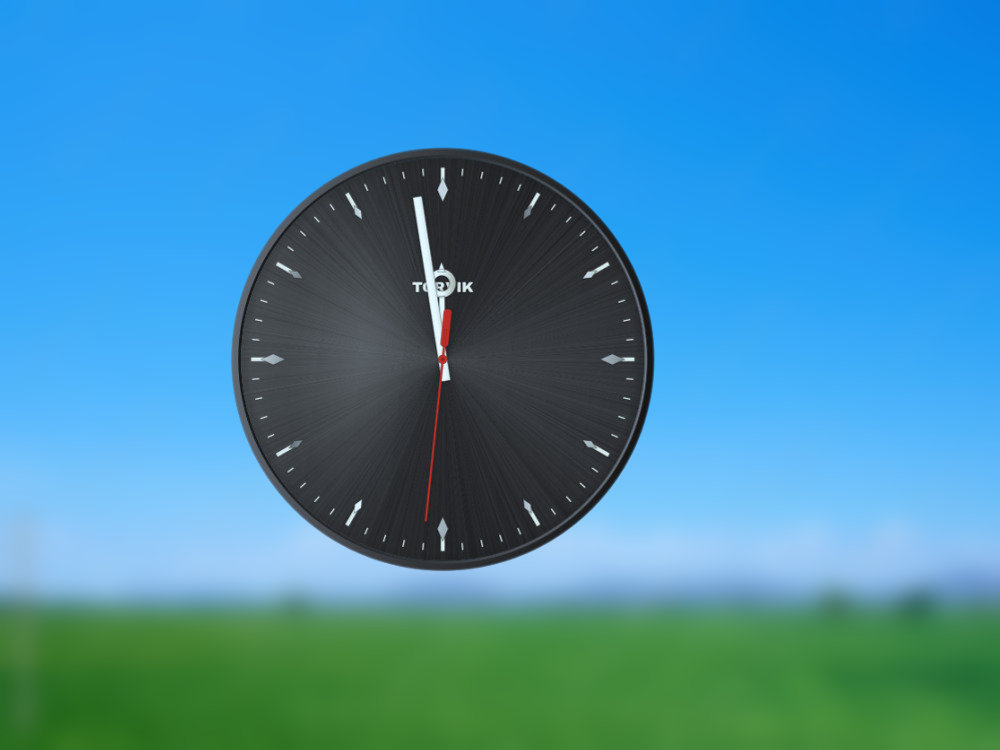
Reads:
{"hour": 11, "minute": 58, "second": 31}
